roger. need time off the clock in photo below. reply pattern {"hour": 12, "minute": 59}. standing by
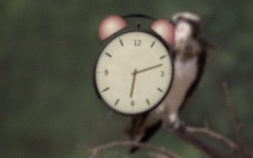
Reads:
{"hour": 6, "minute": 12}
